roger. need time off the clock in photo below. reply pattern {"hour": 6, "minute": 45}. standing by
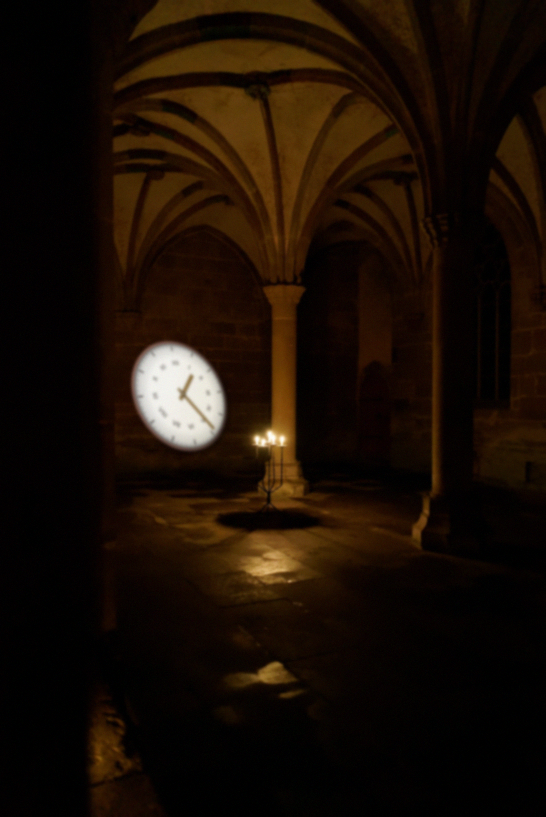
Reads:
{"hour": 1, "minute": 24}
